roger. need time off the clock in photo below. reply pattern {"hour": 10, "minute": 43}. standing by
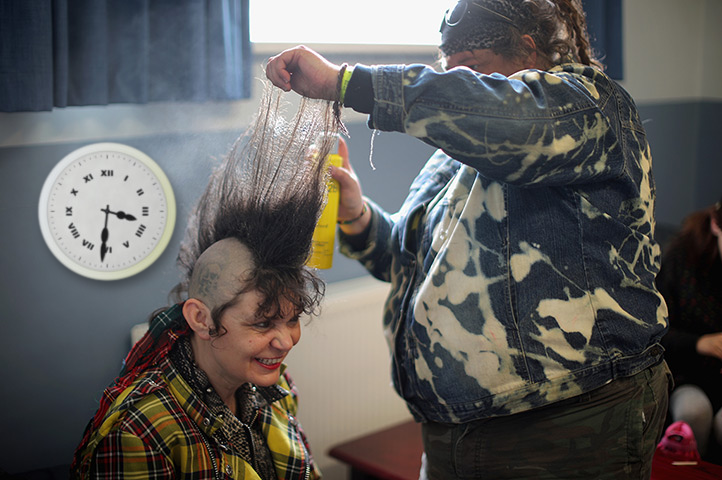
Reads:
{"hour": 3, "minute": 31}
